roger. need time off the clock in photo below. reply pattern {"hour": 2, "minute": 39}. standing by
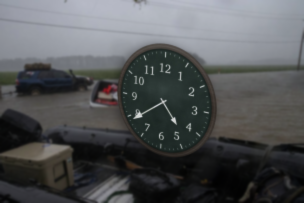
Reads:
{"hour": 4, "minute": 39}
